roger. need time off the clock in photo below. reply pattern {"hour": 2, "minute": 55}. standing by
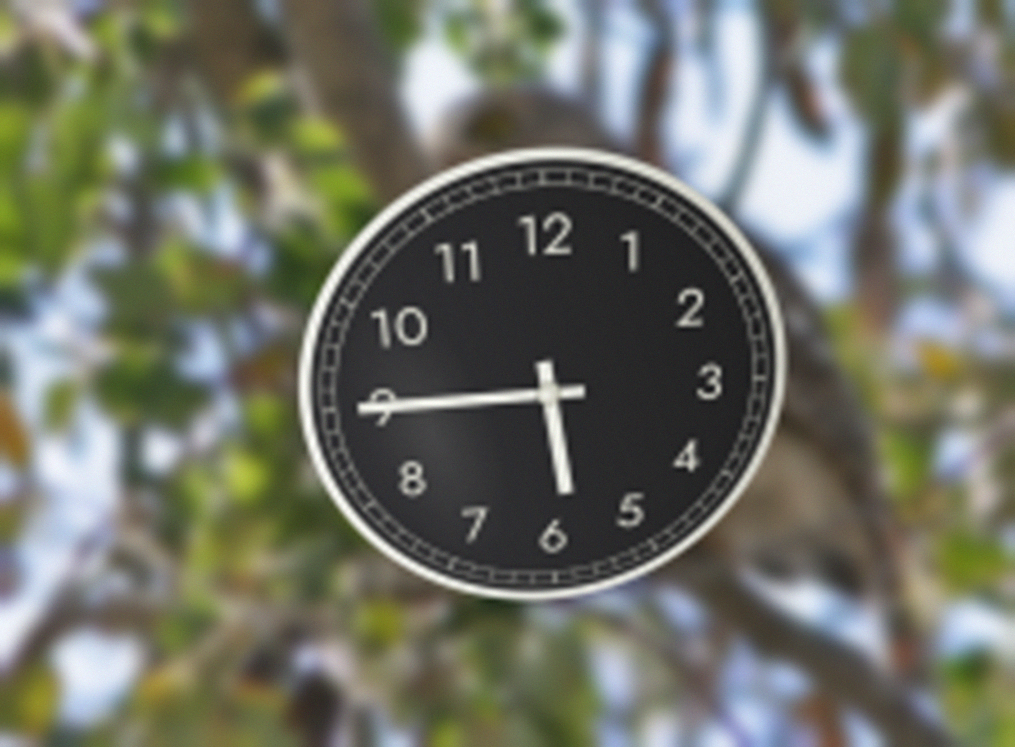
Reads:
{"hour": 5, "minute": 45}
